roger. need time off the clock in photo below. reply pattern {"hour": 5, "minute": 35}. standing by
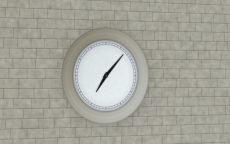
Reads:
{"hour": 7, "minute": 7}
